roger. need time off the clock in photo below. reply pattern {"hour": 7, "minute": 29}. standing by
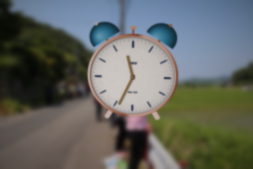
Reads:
{"hour": 11, "minute": 34}
